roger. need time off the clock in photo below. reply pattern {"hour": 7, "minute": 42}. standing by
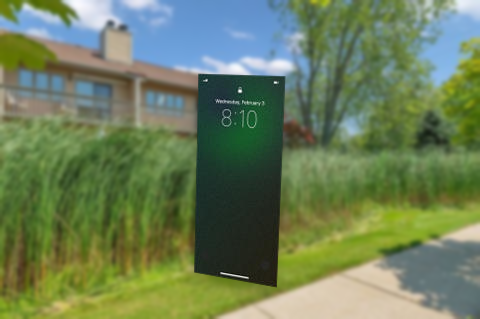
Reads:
{"hour": 8, "minute": 10}
